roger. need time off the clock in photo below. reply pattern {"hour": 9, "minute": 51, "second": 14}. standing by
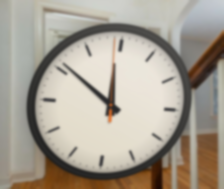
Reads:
{"hour": 11, "minute": 50, "second": 59}
